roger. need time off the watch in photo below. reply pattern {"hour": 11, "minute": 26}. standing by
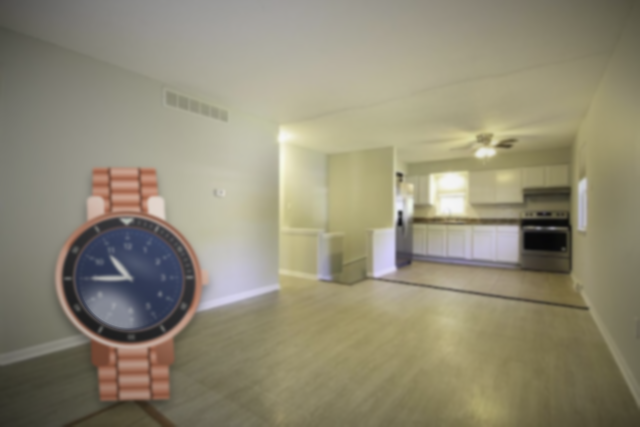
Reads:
{"hour": 10, "minute": 45}
